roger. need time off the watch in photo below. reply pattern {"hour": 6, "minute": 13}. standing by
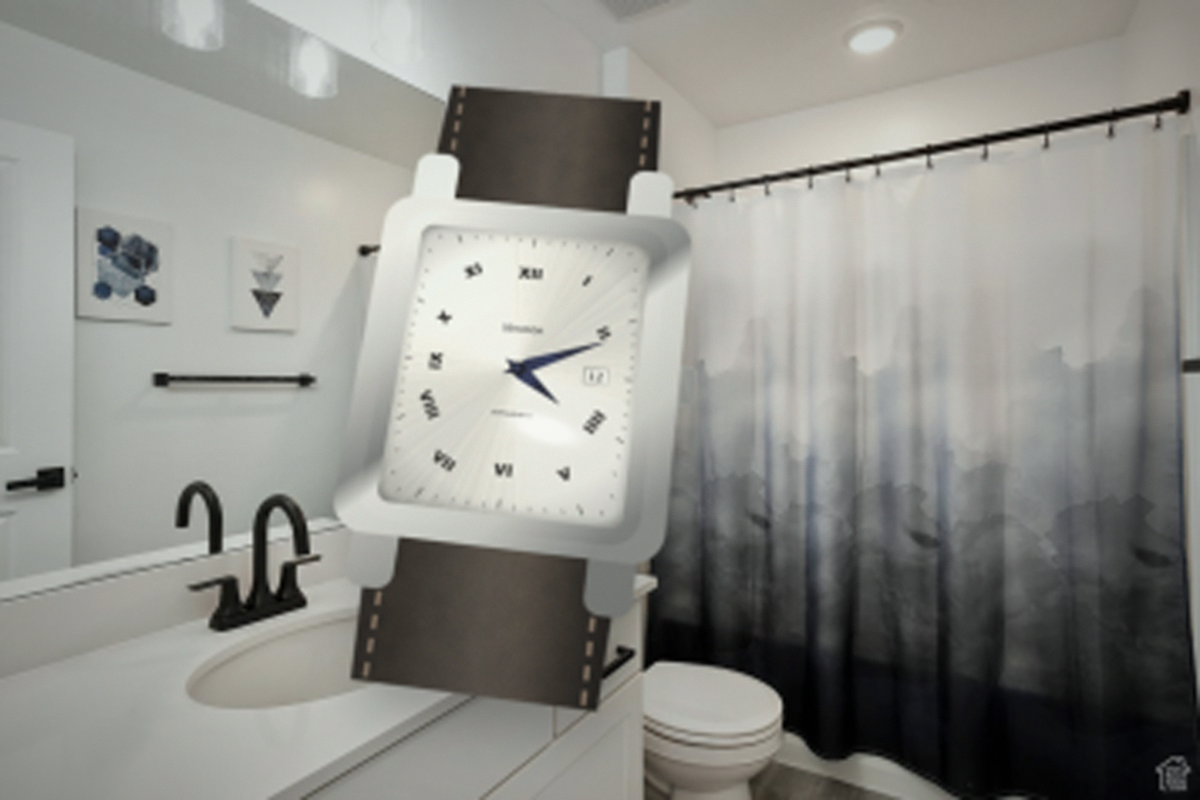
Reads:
{"hour": 4, "minute": 11}
